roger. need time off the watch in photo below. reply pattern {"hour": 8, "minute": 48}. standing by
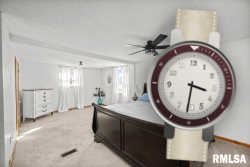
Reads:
{"hour": 3, "minute": 31}
